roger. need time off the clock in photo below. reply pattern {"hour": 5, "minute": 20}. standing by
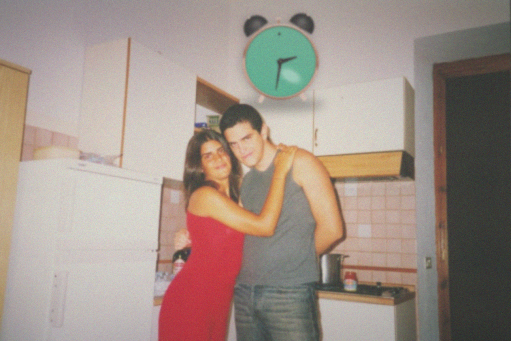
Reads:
{"hour": 2, "minute": 32}
